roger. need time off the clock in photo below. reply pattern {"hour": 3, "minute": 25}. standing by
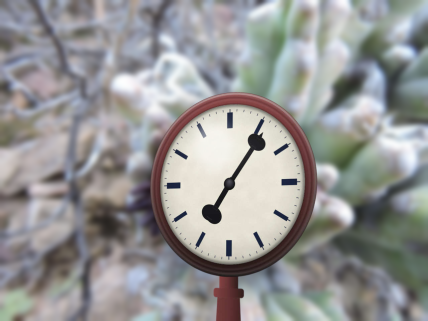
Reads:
{"hour": 7, "minute": 6}
